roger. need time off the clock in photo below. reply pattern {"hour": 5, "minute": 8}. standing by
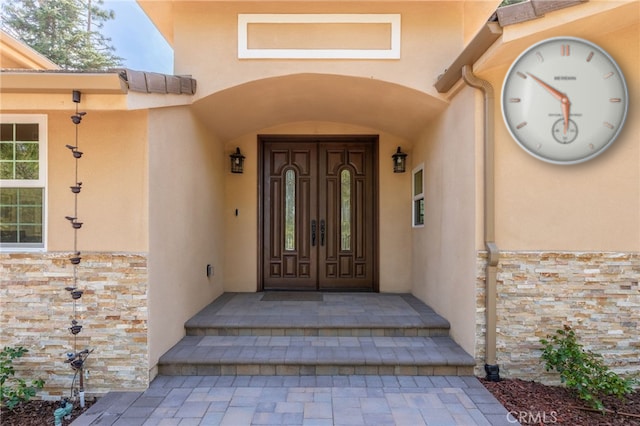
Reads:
{"hour": 5, "minute": 51}
